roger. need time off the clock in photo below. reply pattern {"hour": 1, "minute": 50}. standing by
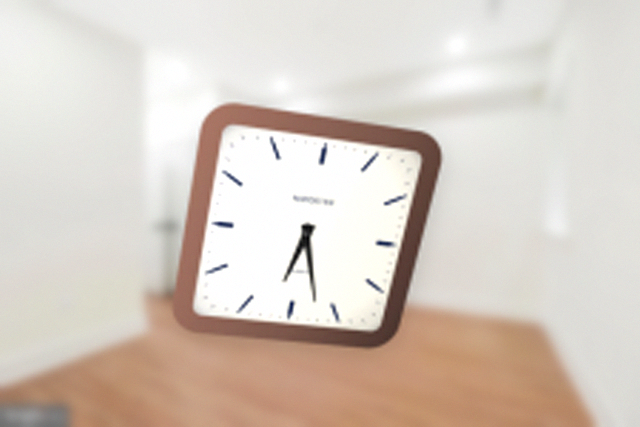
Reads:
{"hour": 6, "minute": 27}
